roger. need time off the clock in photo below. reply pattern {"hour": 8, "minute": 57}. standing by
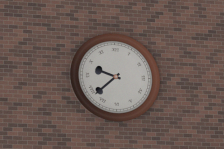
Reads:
{"hour": 9, "minute": 38}
